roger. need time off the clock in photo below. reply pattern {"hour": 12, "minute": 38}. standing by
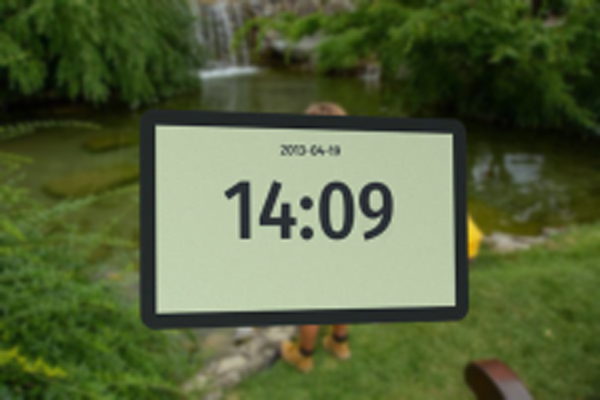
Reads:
{"hour": 14, "minute": 9}
